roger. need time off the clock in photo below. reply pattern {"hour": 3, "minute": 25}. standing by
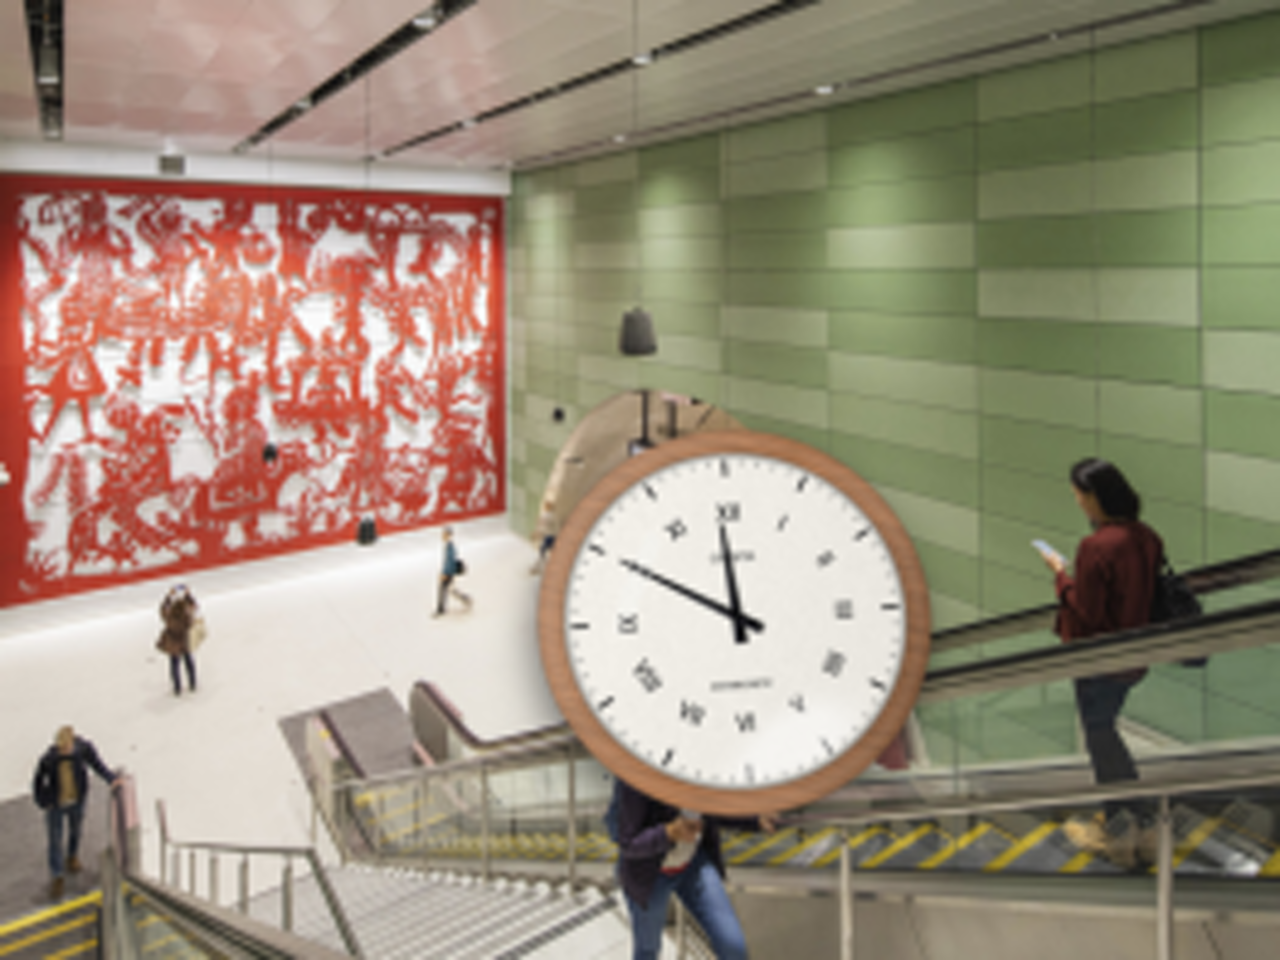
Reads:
{"hour": 11, "minute": 50}
